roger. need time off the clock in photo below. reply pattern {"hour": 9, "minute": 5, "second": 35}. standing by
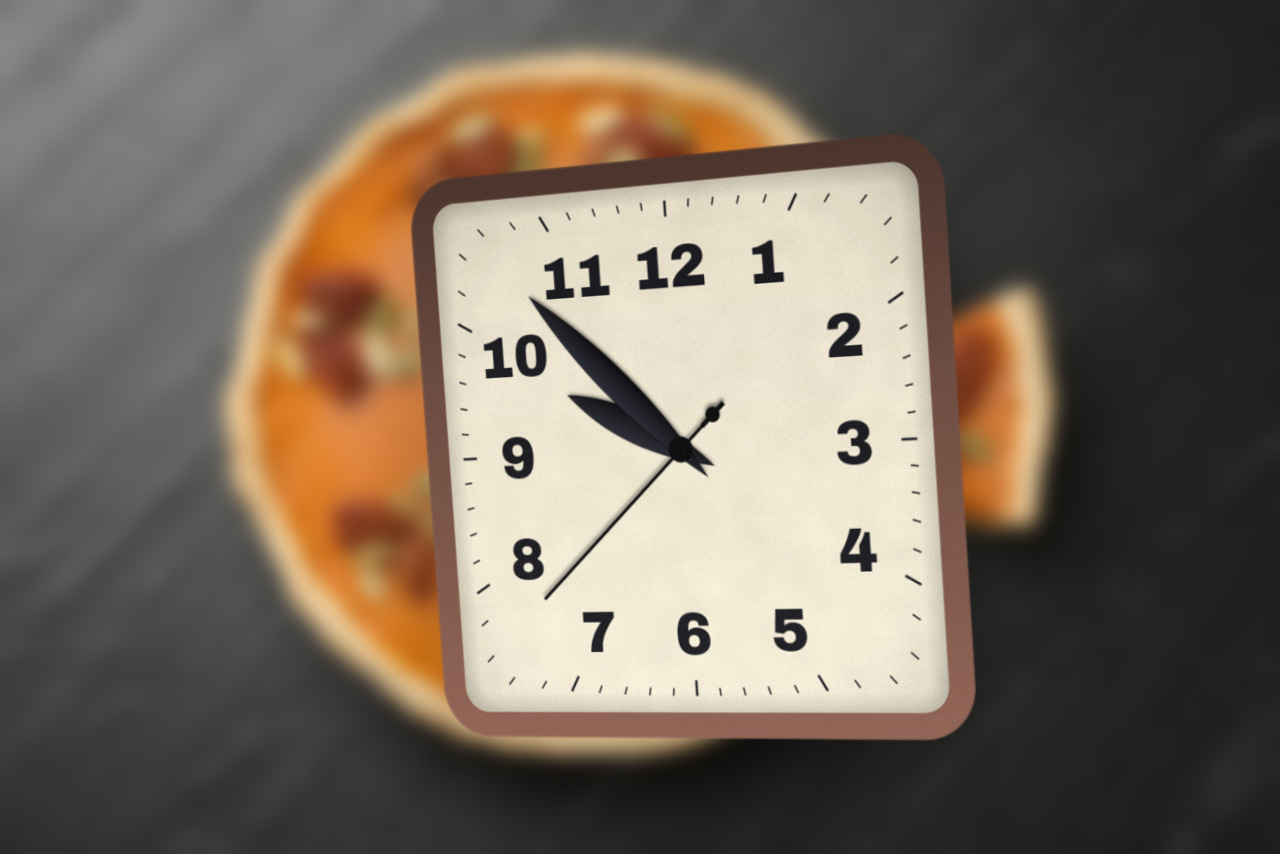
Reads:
{"hour": 9, "minute": 52, "second": 38}
